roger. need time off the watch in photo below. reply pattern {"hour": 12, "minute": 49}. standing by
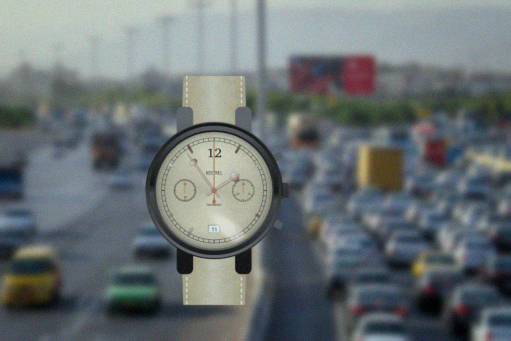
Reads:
{"hour": 1, "minute": 54}
